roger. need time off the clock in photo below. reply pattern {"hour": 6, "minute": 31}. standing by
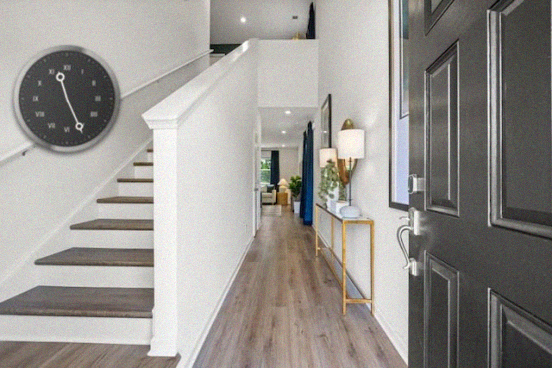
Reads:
{"hour": 11, "minute": 26}
